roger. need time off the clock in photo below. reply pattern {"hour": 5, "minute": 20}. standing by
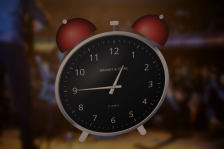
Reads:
{"hour": 12, "minute": 45}
